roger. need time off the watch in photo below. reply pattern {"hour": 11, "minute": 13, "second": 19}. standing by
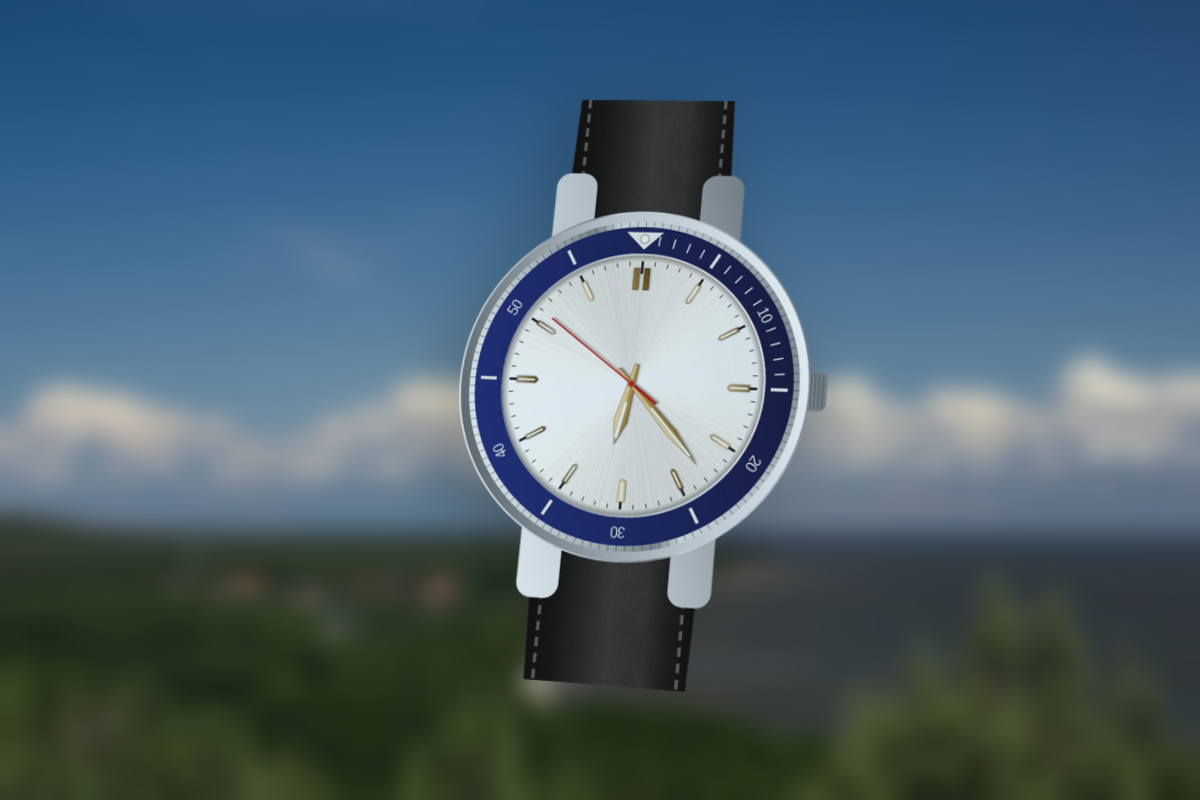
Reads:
{"hour": 6, "minute": 22, "second": 51}
